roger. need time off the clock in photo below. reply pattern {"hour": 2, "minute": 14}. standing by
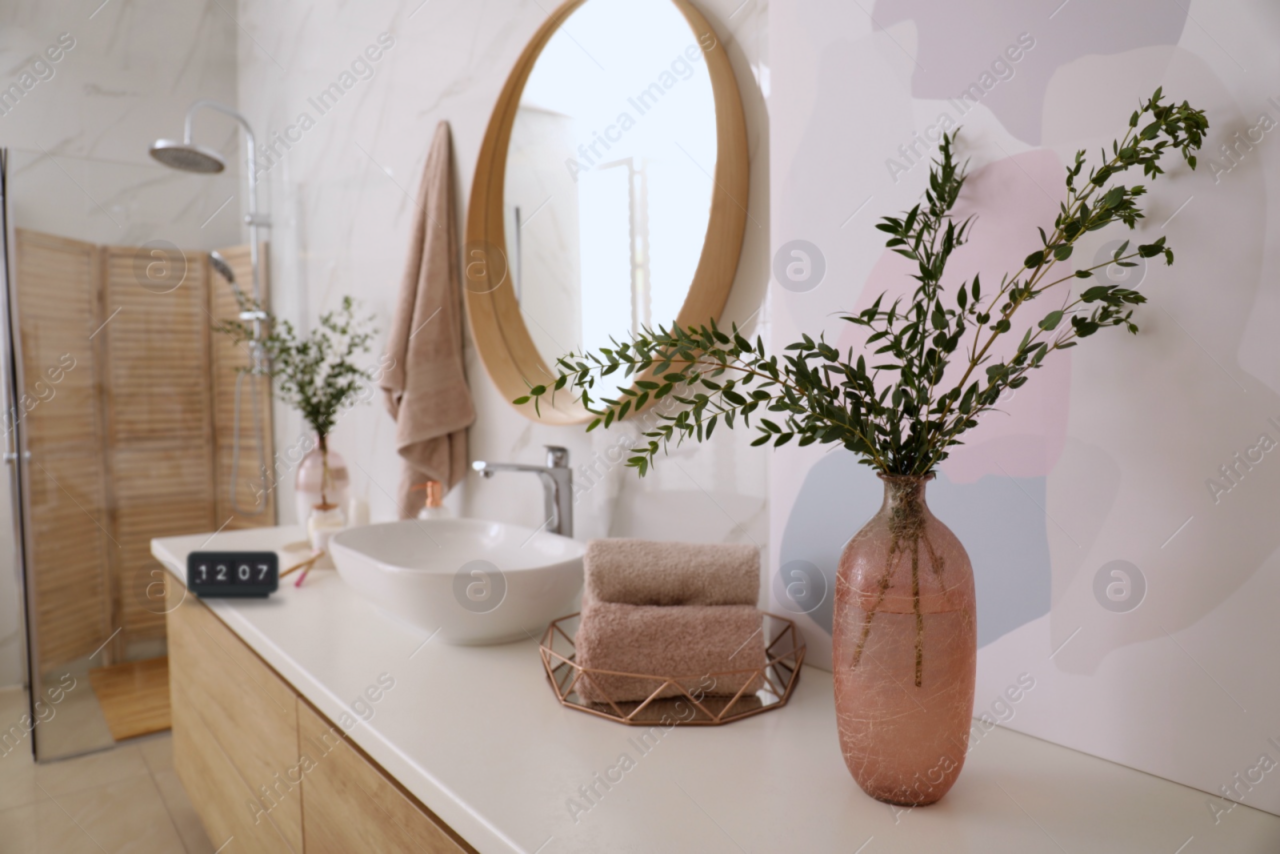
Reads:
{"hour": 12, "minute": 7}
